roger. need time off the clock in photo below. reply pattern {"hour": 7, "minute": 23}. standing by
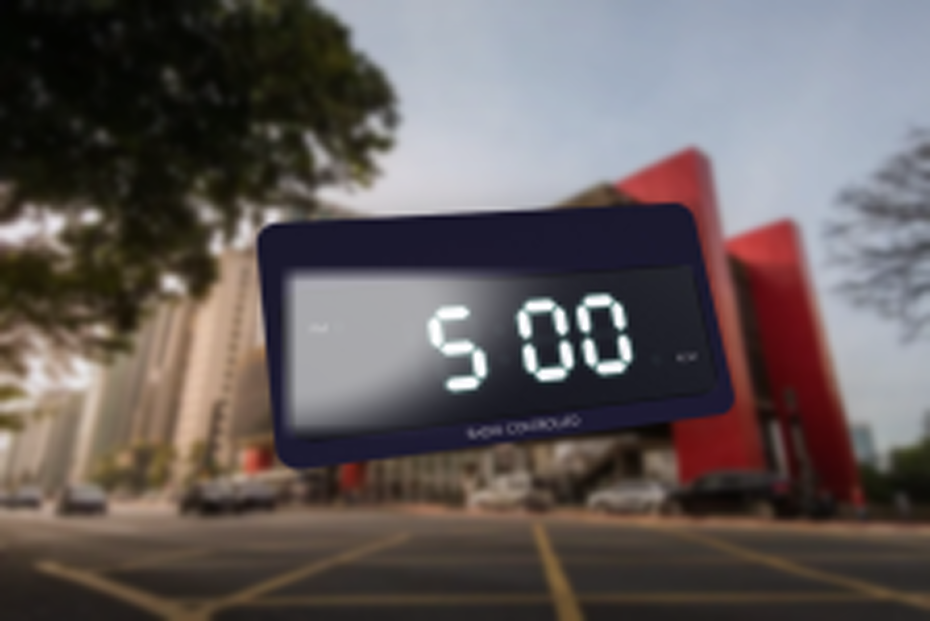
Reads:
{"hour": 5, "minute": 0}
